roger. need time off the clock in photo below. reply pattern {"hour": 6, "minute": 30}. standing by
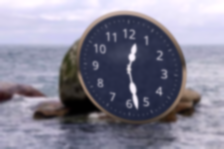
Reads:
{"hour": 12, "minute": 28}
